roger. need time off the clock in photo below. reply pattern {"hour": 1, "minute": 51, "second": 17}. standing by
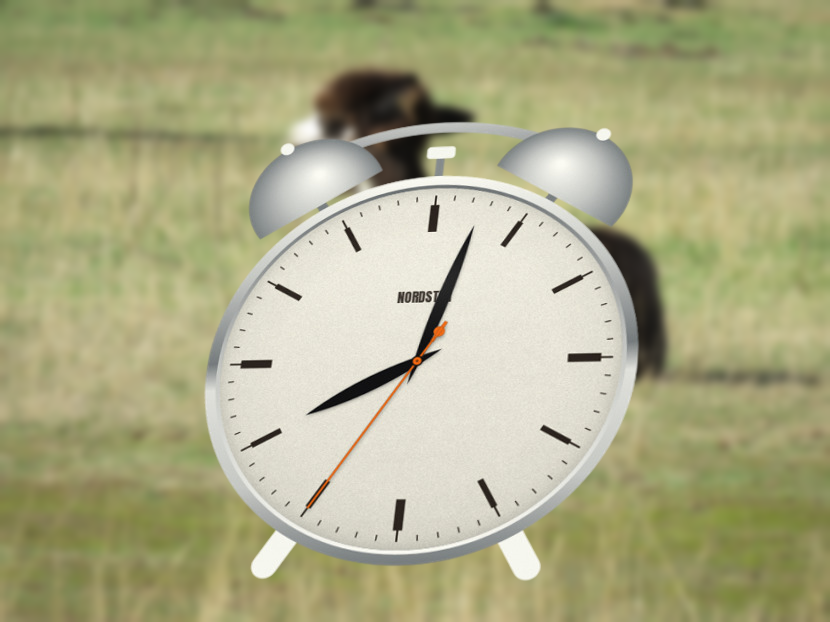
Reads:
{"hour": 8, "minute": 2, "second": 35}
